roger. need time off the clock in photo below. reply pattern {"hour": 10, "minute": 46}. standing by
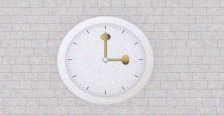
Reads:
{"hour": 3, "minute": 0}
